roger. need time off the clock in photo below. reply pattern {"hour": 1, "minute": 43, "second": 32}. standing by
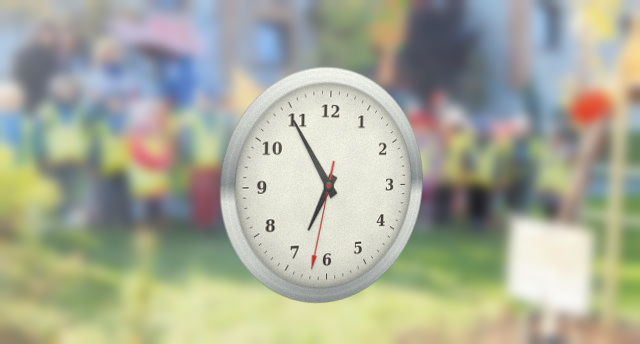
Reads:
{"hour": 6, "minute": 54, "second": 32}
